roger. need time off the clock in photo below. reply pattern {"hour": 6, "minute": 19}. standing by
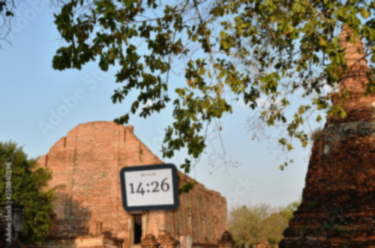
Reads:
{"hour": 14, "minute": 26}
